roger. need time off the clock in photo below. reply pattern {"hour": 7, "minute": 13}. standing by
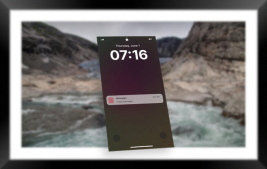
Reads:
{"hour": 7, "minute": 16}
